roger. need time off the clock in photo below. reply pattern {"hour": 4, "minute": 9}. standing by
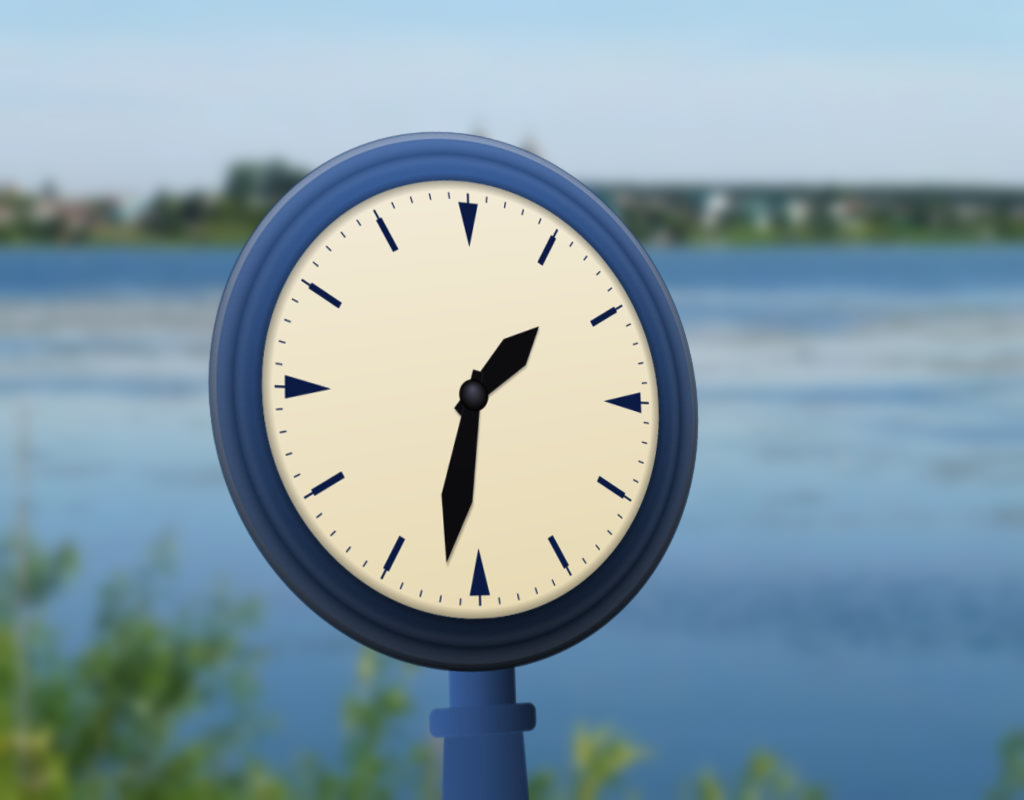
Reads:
{"hour": 1, "minute": 32}
